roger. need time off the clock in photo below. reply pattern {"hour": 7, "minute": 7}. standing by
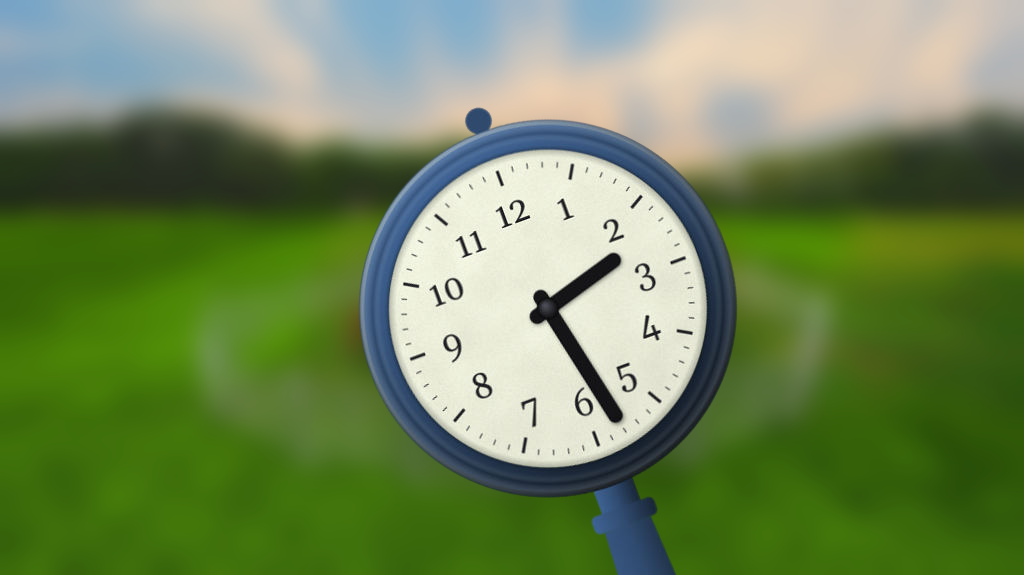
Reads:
{"hour": 2, "minute": 28}
